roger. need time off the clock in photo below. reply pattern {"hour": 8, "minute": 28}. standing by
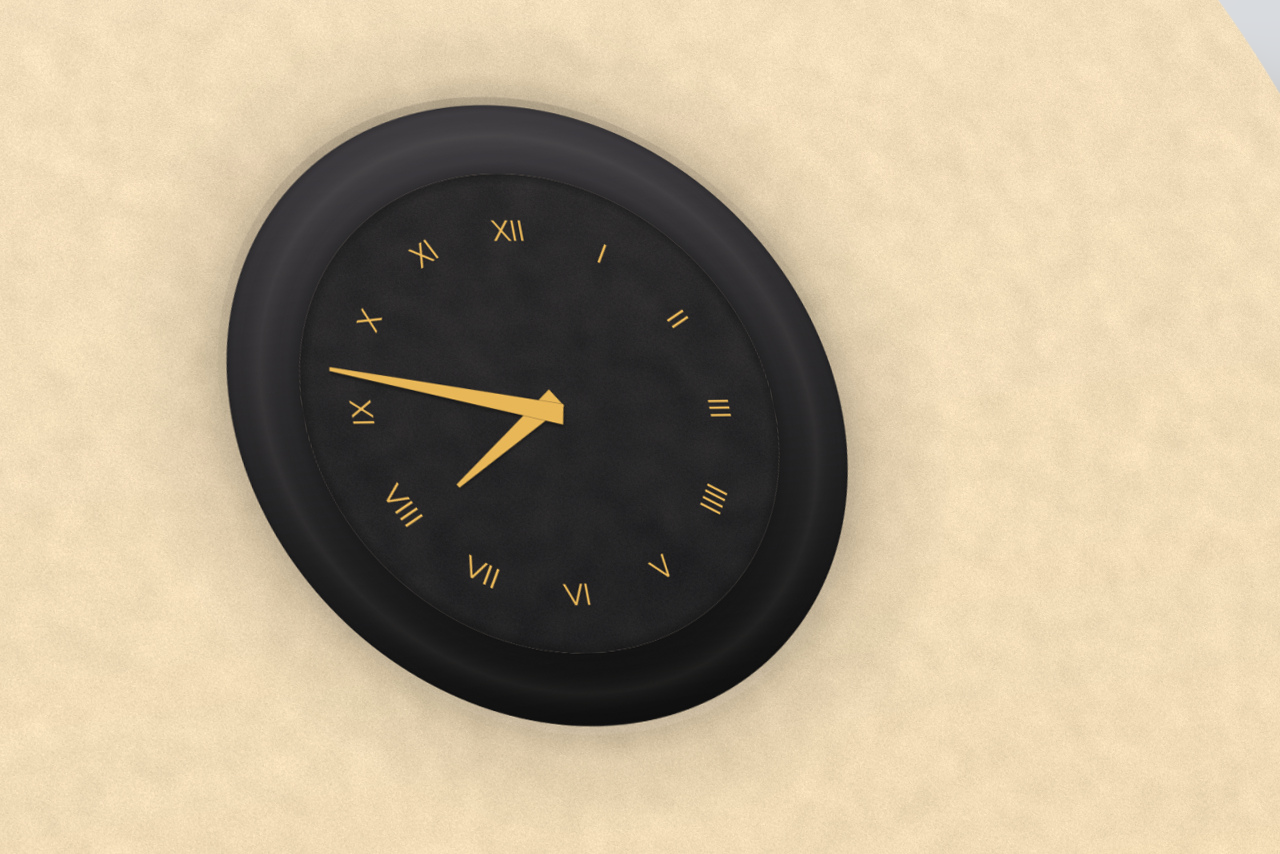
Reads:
{"hour": 7, "minute": 47}
